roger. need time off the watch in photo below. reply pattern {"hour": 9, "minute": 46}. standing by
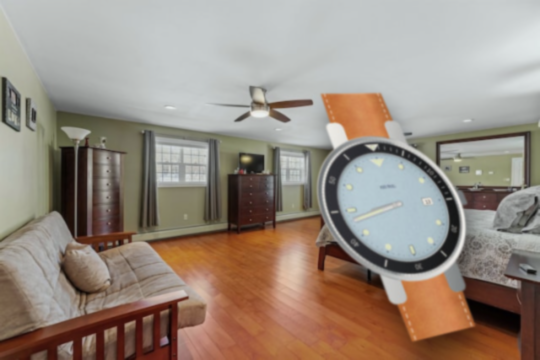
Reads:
{"hour": 8, "minute": 43}
